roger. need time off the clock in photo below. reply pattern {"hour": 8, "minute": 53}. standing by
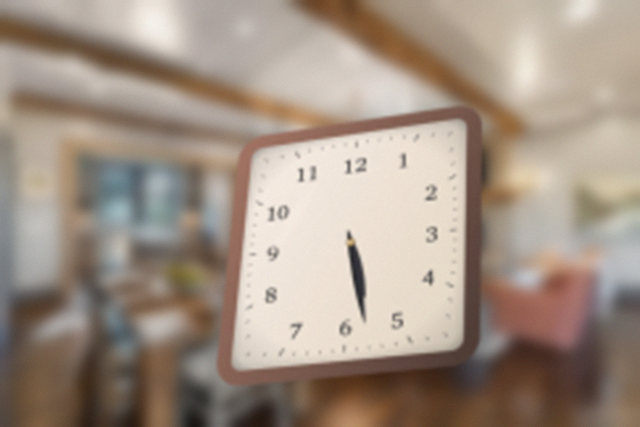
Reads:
{"hour": 5, "minute": 28}
